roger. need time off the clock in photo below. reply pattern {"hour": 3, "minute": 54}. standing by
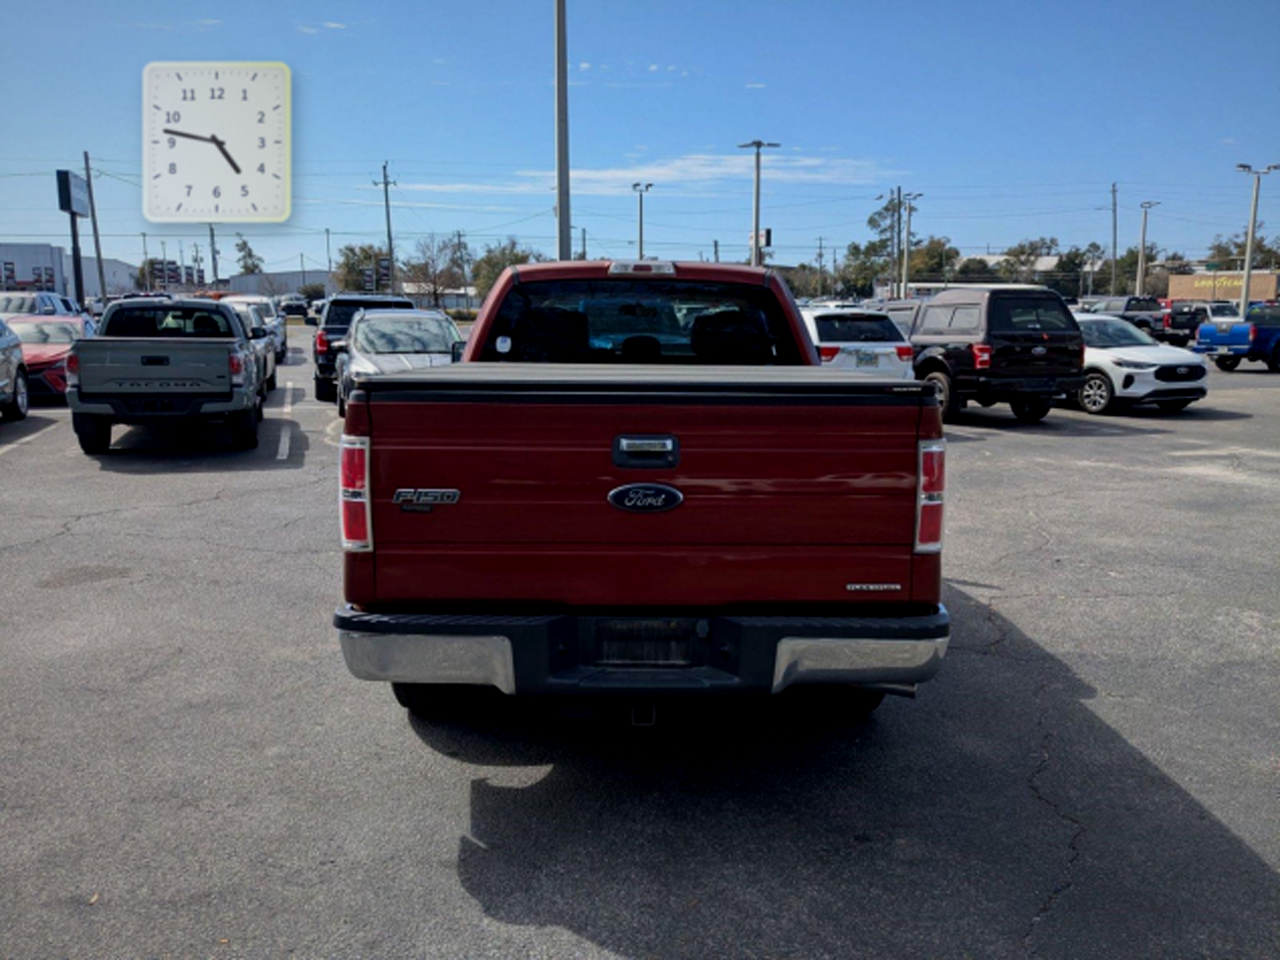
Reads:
{"hour": 4, "minute": 47}
